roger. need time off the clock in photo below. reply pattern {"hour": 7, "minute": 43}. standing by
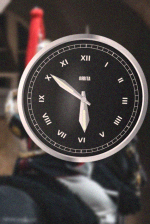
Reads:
{"hour": 5, "minute": 51}
